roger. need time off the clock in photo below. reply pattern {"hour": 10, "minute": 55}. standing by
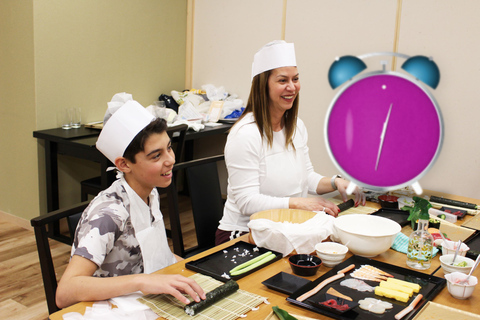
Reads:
{"hour": 12, "minute": 32}
